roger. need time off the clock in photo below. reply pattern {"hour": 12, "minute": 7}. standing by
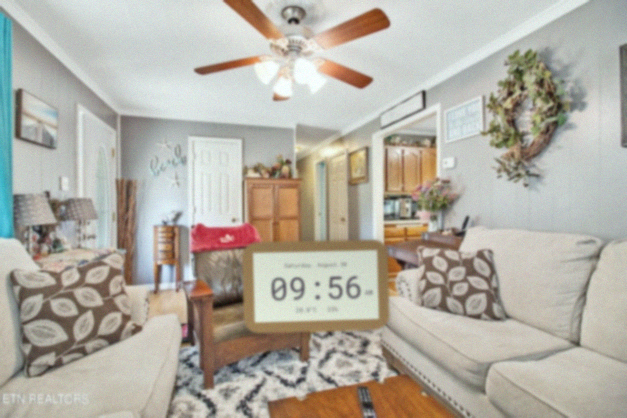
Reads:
{"hour": 9, "minute": 56}
